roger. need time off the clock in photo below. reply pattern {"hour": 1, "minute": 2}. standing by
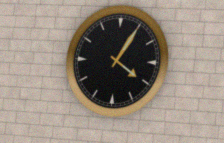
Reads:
{"hour": 4, "minute": 5}
